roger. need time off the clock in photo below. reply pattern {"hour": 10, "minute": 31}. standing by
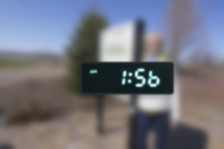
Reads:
{"hour": 1, "minute": 56}
